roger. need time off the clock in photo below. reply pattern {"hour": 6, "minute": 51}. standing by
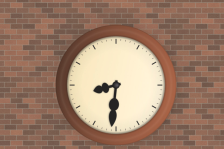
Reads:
{"hour": 8, "minute": 31}
